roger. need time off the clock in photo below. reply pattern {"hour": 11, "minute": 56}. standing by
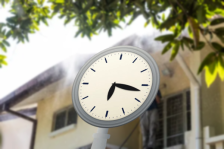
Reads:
{"hour": 6, "minute": 17}
